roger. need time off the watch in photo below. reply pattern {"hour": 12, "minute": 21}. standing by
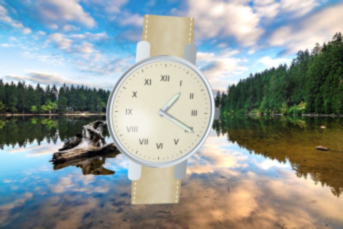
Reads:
{"hour": 1, "minute": 20}
